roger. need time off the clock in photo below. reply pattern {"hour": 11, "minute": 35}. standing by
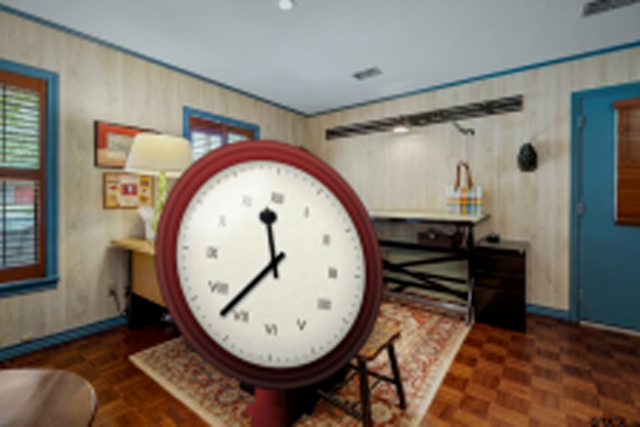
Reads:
{"hour": 11, "minute": 37}
